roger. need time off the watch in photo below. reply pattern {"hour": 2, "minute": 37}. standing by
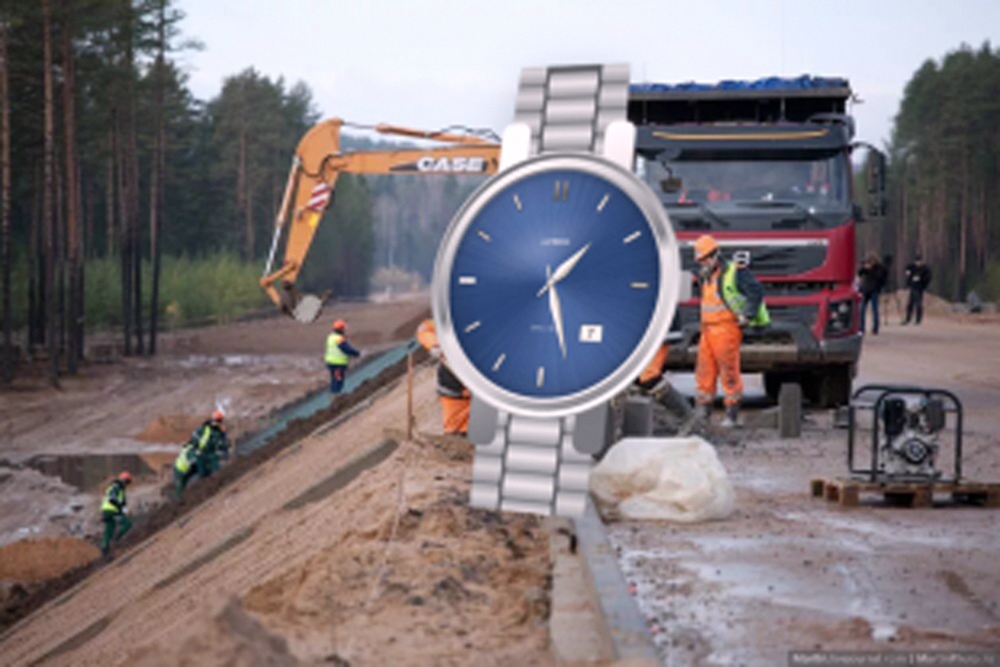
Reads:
{"hour": 1, "minute": 27}
